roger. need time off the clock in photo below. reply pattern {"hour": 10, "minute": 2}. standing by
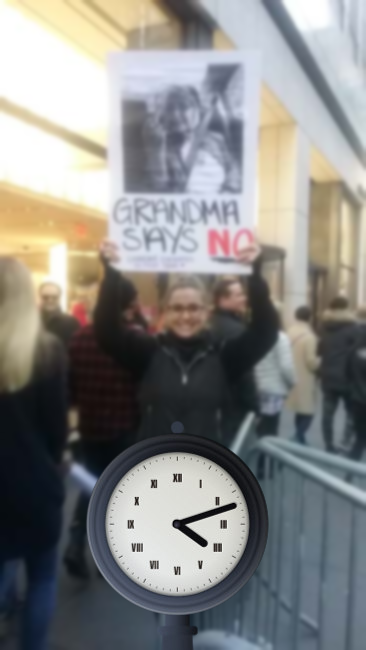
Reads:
{"hour": 4, "minute": 12}
